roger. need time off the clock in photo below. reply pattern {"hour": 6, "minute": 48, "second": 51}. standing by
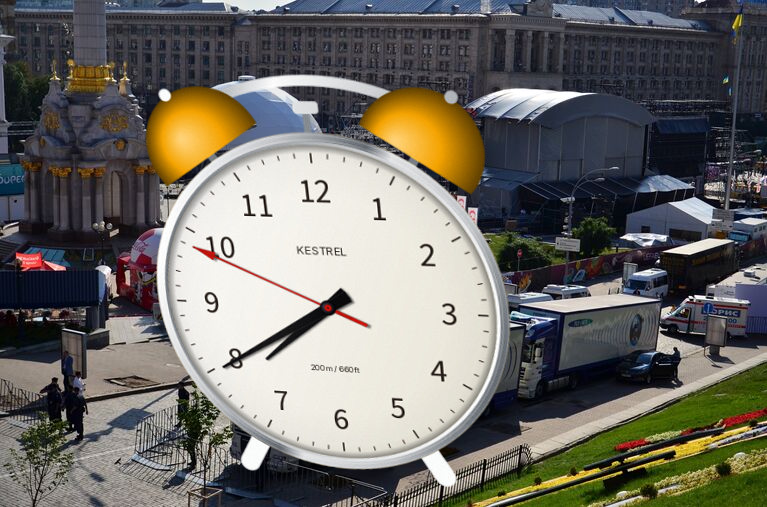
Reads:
{"hour": 7, "minute": 39, "second": 49}
